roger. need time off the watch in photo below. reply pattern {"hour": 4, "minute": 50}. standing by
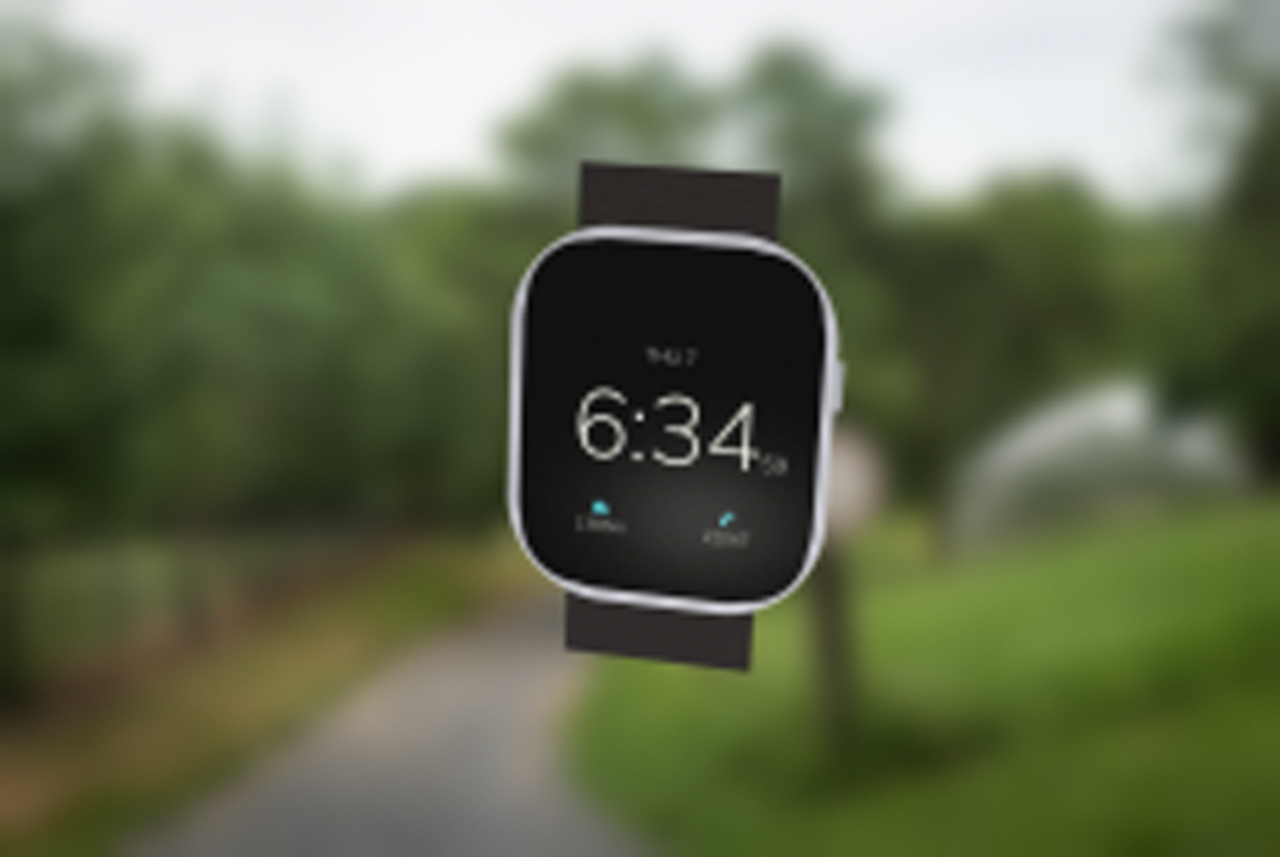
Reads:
{"hour": 6, "minute": 34}
